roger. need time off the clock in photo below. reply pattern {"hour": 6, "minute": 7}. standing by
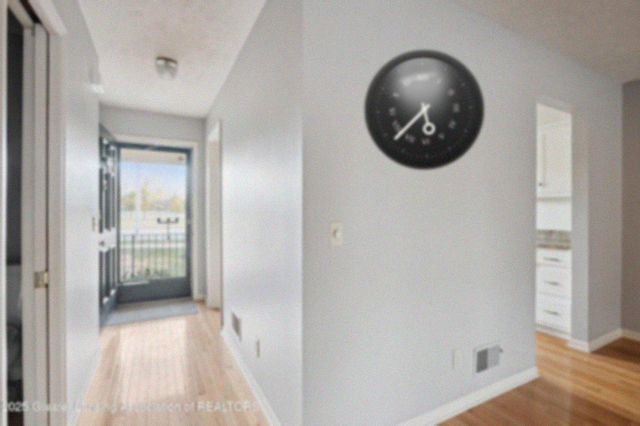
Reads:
{"hour": 5, "minute": 38}
